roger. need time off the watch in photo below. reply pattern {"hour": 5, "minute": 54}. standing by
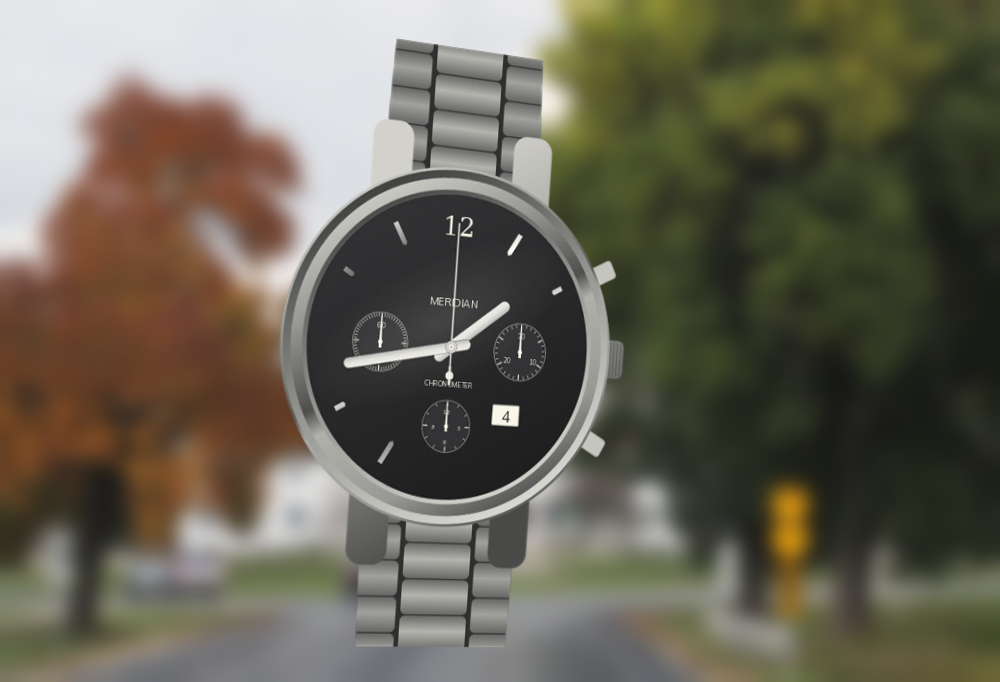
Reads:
{"hour": 1, "minute": 43}
